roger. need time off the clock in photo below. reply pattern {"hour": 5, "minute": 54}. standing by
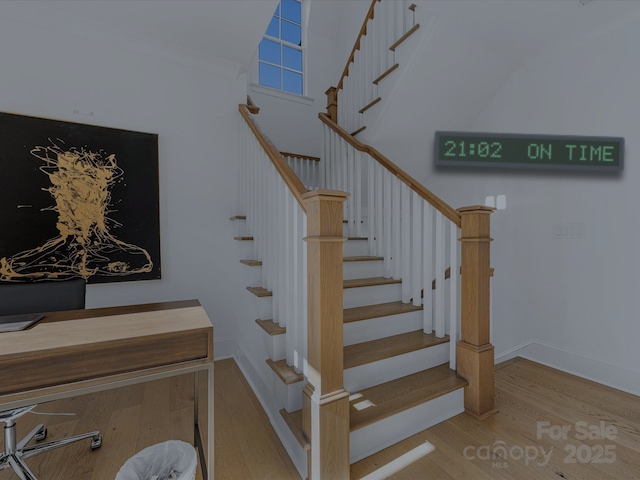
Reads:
{"hour": 21, "minute": 2}
